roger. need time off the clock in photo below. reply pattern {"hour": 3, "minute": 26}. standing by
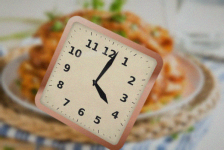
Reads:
{"hour": 4, "minute": 2}
